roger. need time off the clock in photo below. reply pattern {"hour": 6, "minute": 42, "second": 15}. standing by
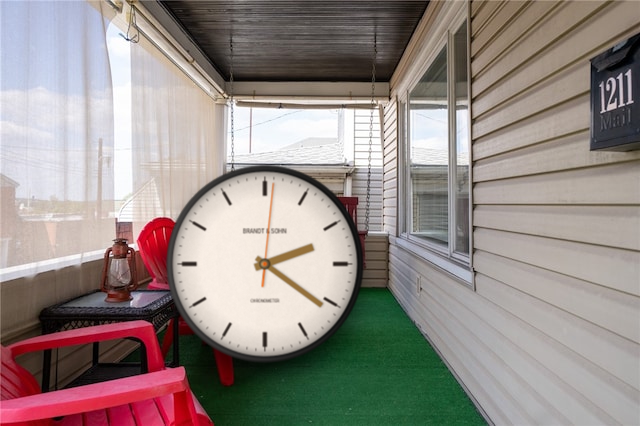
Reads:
{"hour": 2, "minute": 21, "second": 1}
